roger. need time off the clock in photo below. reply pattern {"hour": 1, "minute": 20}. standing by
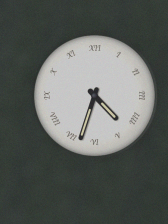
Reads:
{"hour": 4, "minute": 33}
